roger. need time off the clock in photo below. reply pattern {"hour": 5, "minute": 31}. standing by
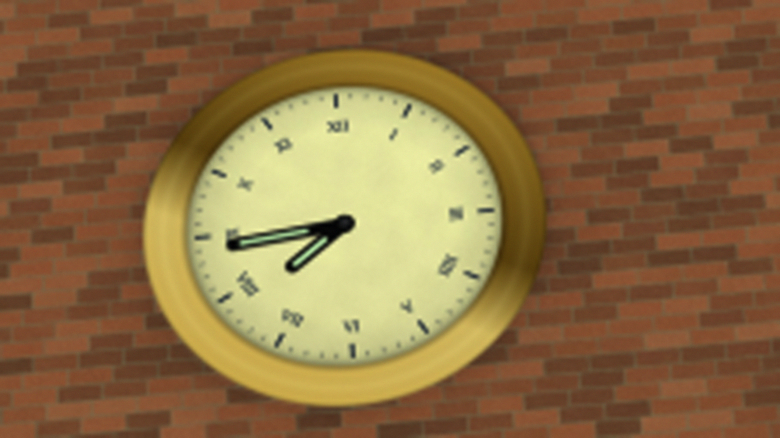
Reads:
{"hour": 7, "minute": 44}
